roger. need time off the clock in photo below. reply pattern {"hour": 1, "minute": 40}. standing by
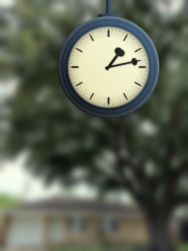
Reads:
{"hour": 1, "minute": 13}
